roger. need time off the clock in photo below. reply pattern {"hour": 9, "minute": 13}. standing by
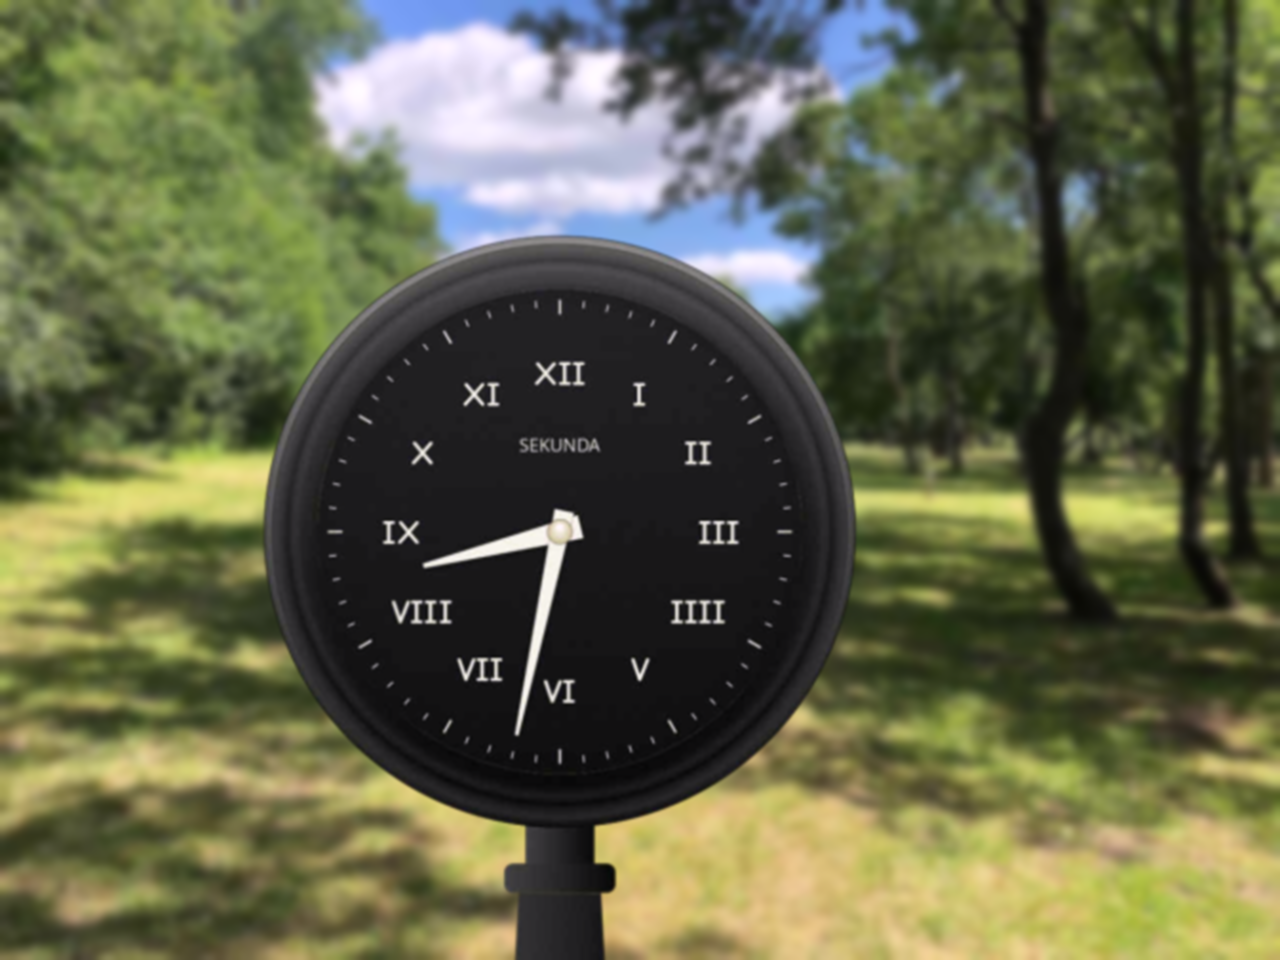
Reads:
{"hour": 8, "minute": 32}
